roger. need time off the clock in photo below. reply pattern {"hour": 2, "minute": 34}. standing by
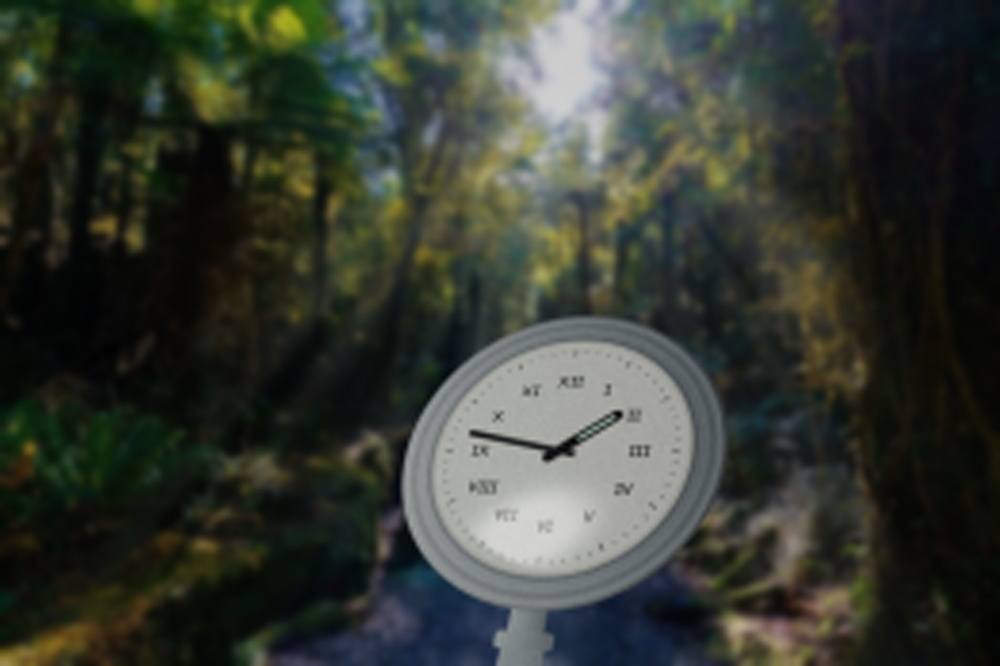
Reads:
{"hour": 1, "minute": 47}
